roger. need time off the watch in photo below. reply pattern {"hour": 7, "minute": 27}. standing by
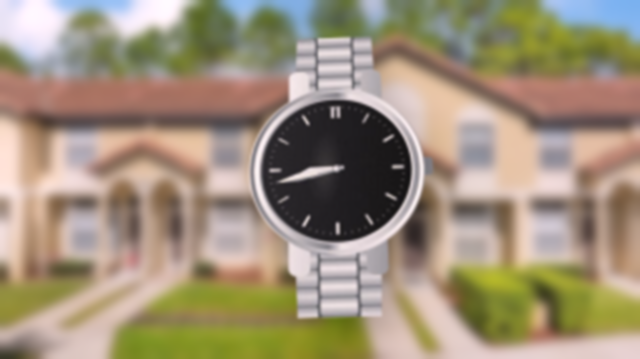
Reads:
{"hour": 8, "minute": 43}
